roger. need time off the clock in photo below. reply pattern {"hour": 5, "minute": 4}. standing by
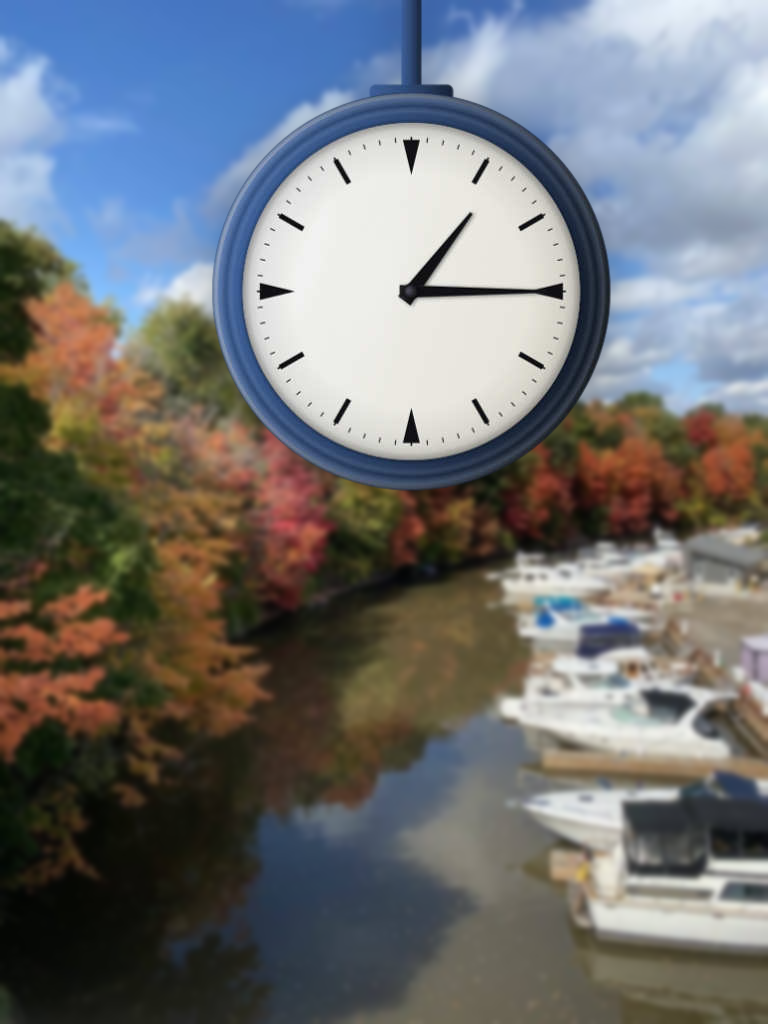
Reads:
{"hour": 1, "minute": 15}
